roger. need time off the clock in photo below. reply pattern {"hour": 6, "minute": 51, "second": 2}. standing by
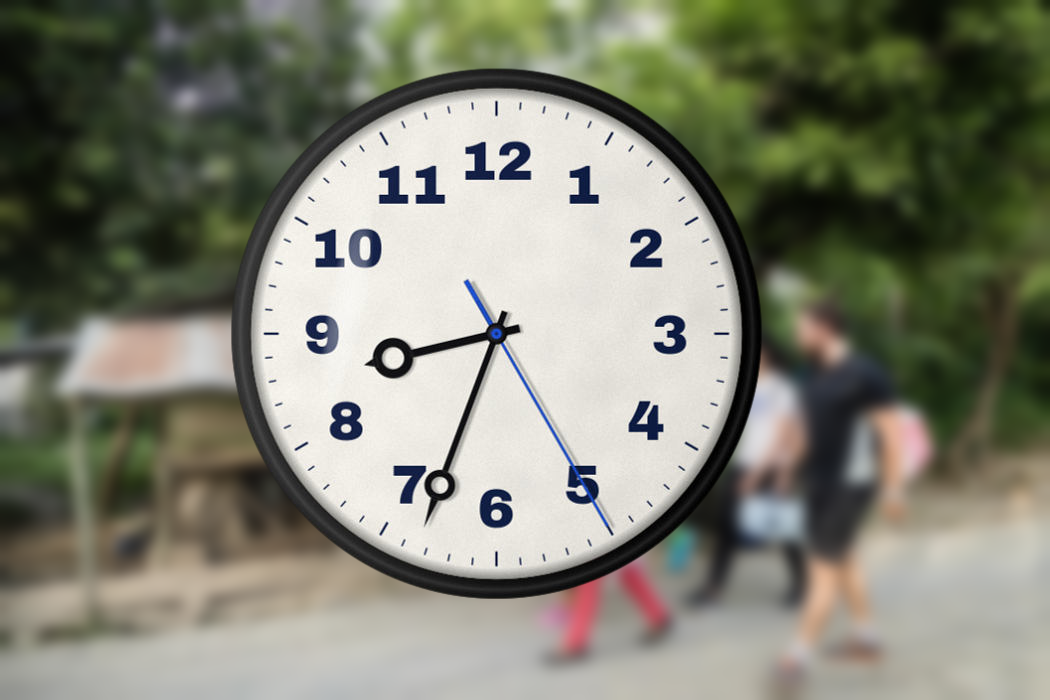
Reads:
{"hour": 8, "minute": 33, "second": 25}
